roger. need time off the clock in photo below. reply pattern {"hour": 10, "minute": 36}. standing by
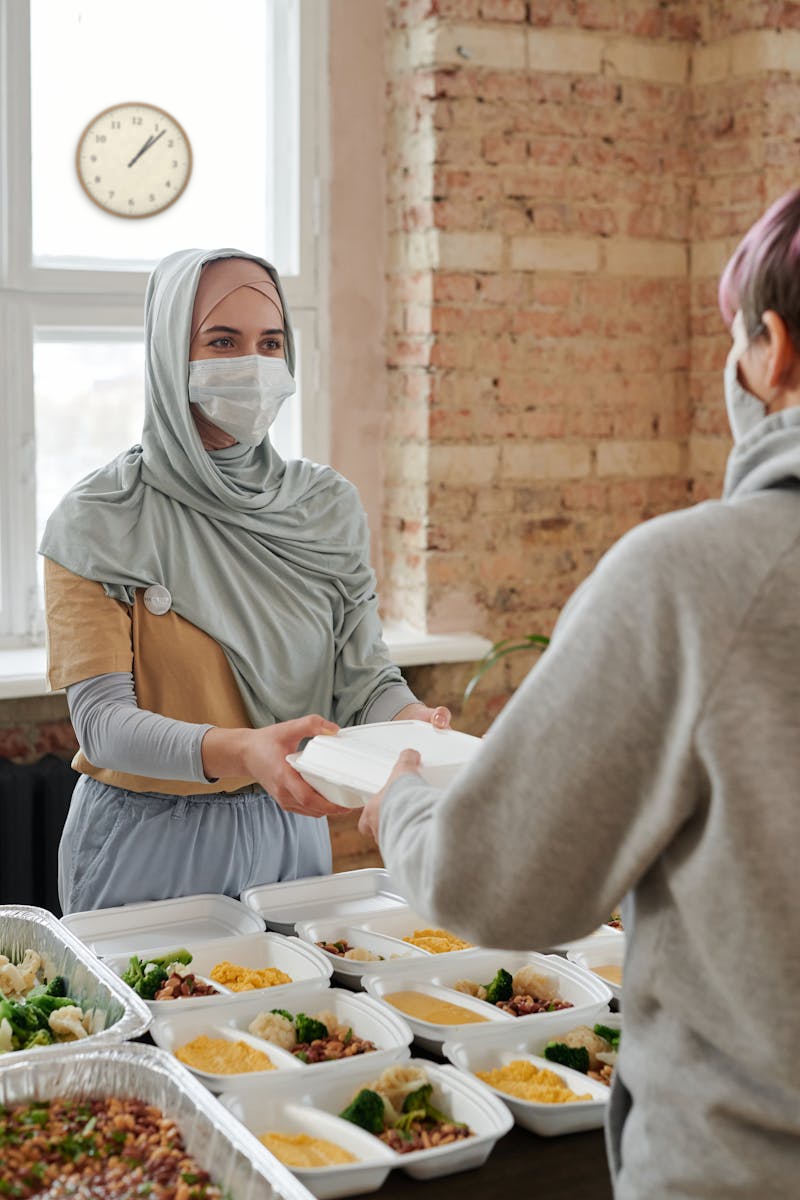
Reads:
{"hour": 1, "minute": 7}
